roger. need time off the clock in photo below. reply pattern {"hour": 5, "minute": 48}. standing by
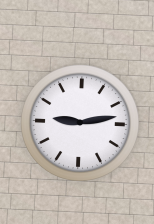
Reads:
{"hour": 9, "minute": 13}
